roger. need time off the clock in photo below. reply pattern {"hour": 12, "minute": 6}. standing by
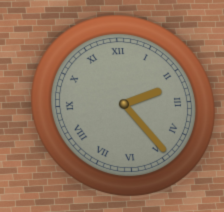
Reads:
{"hour": 2, "minute": 24}
